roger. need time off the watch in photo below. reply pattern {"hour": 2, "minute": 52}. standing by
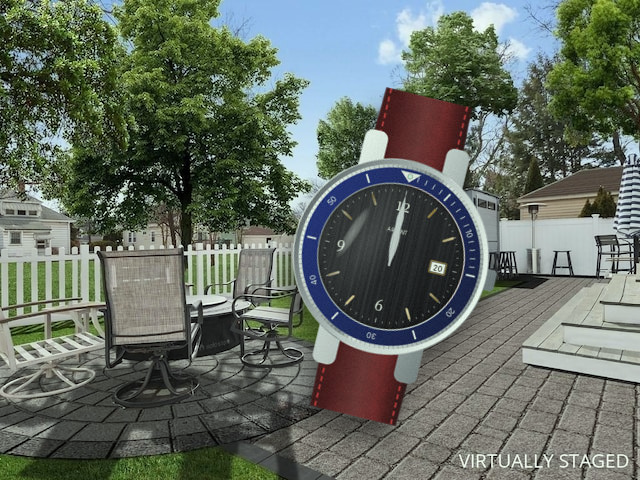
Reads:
{"hour": 12, "minute": 0}
